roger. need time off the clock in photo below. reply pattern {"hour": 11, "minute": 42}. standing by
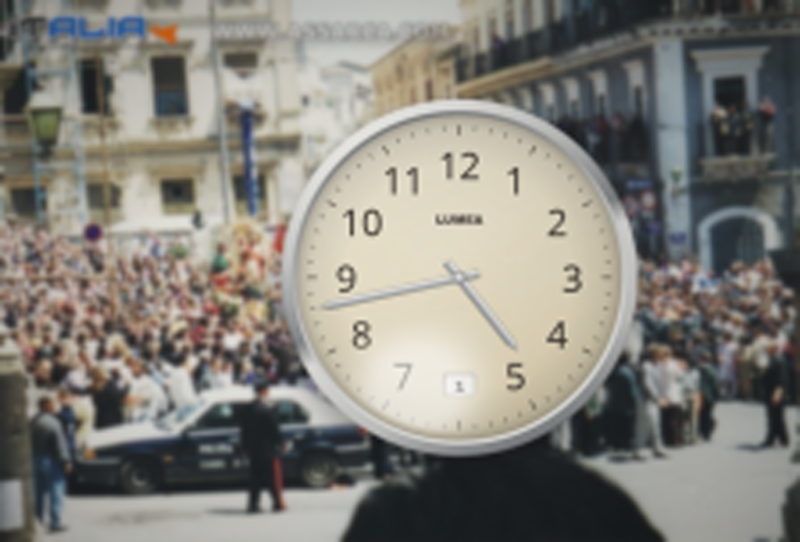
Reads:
{"hour": 4, "minute": 43}
